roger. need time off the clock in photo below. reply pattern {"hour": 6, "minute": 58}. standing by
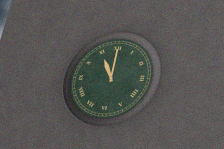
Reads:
{"hour": 11, "minute": 0}
